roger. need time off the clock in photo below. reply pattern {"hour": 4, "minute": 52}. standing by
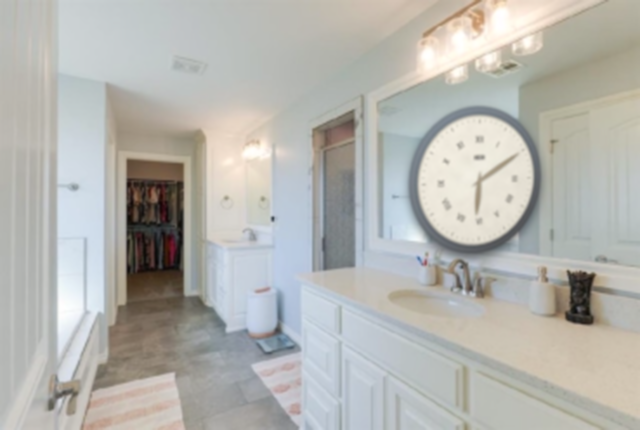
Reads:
{"hour": 6, "minute": 10}
